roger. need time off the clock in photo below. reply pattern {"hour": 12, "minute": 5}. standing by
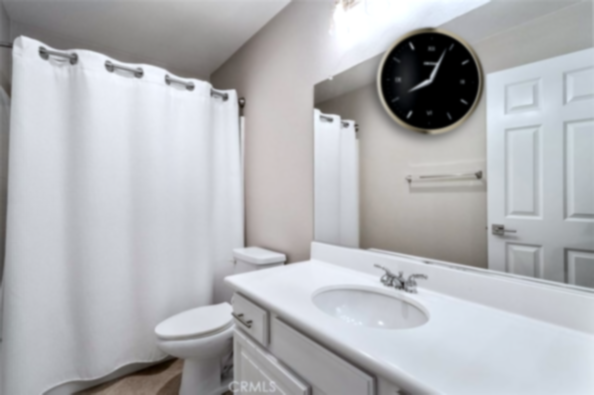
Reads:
{"hour": 8, "minute": 4}
